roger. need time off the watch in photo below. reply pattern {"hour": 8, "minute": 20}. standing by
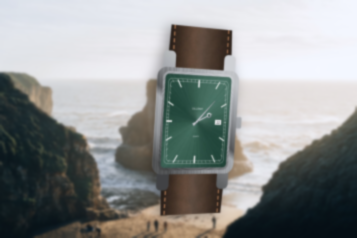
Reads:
{"hour": 2, "minute": 7}
